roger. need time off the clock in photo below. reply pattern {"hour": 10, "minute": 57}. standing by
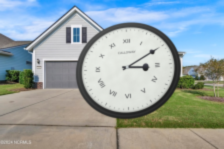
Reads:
{"hour": 3, "minute": 10}
